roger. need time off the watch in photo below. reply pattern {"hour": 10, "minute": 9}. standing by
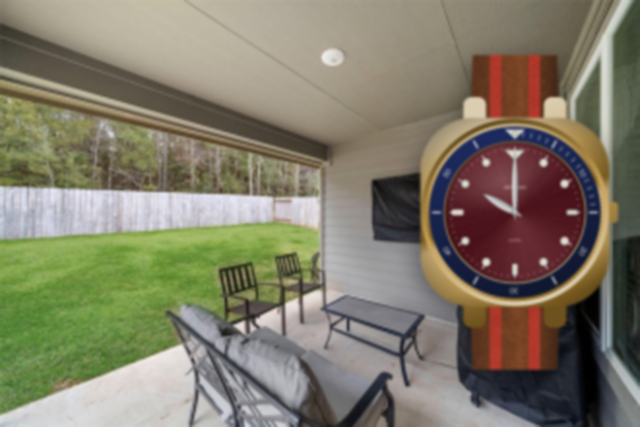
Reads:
{"hour": 10, "minute": 0}
